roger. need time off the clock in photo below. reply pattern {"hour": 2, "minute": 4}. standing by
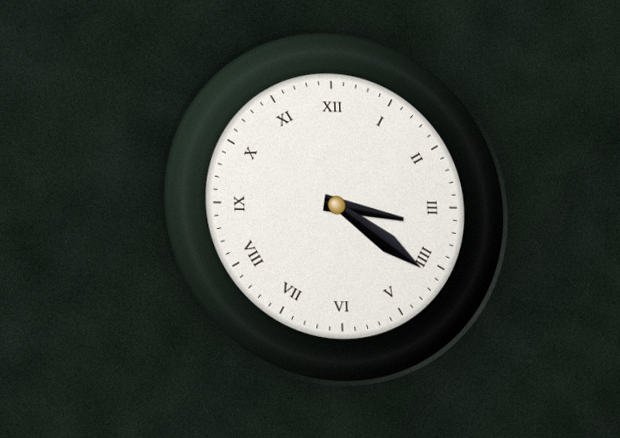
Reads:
{"hour": 3, "minute": 21}
